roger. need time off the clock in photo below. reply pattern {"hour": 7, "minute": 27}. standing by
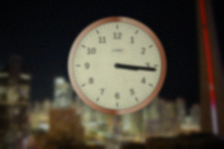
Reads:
{"hour": 3, "minute": 16}
